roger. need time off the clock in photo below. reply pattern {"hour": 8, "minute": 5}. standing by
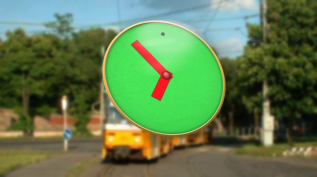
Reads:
{"hour": 6, "minute": 53}
